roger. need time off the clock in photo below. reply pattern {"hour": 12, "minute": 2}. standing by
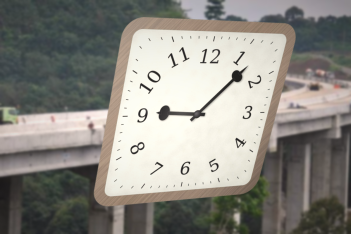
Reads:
{"hour": 9, "minute": 7}
